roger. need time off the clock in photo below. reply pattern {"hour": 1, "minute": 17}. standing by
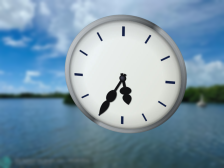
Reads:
{"hour": 5, "minute": 35}
